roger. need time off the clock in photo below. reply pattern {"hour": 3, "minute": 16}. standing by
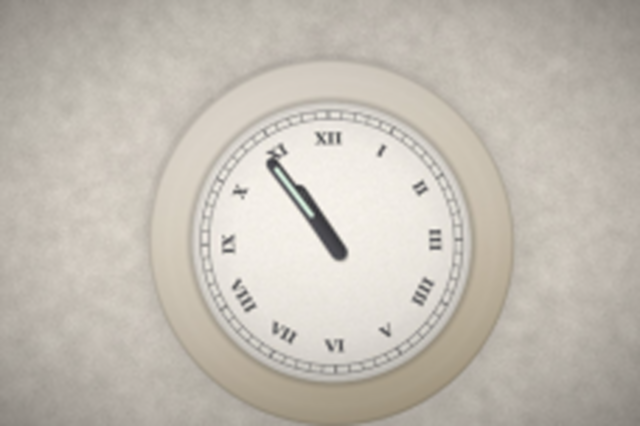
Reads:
{"hour": 10, "minute": 54}
